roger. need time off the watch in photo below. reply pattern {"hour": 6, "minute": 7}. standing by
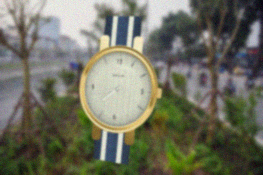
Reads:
{"hour": 7, "minute": 43}
